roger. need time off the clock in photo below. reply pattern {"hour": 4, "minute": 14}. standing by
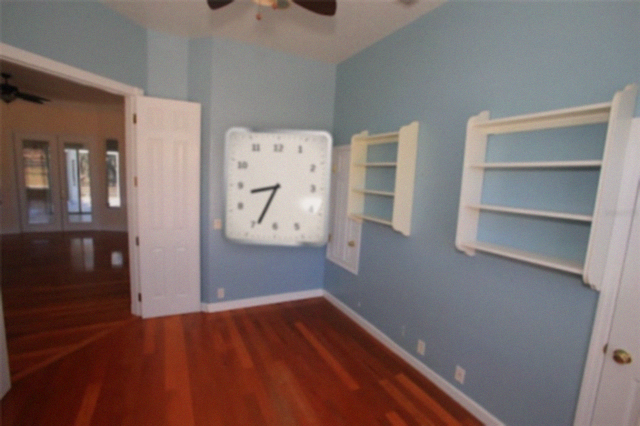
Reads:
{"hour": 8, "minute": 34}
